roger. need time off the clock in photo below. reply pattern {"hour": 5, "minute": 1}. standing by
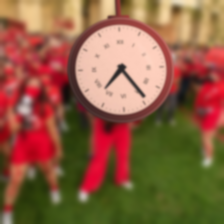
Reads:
{"hour": 7, "minute": 24}
